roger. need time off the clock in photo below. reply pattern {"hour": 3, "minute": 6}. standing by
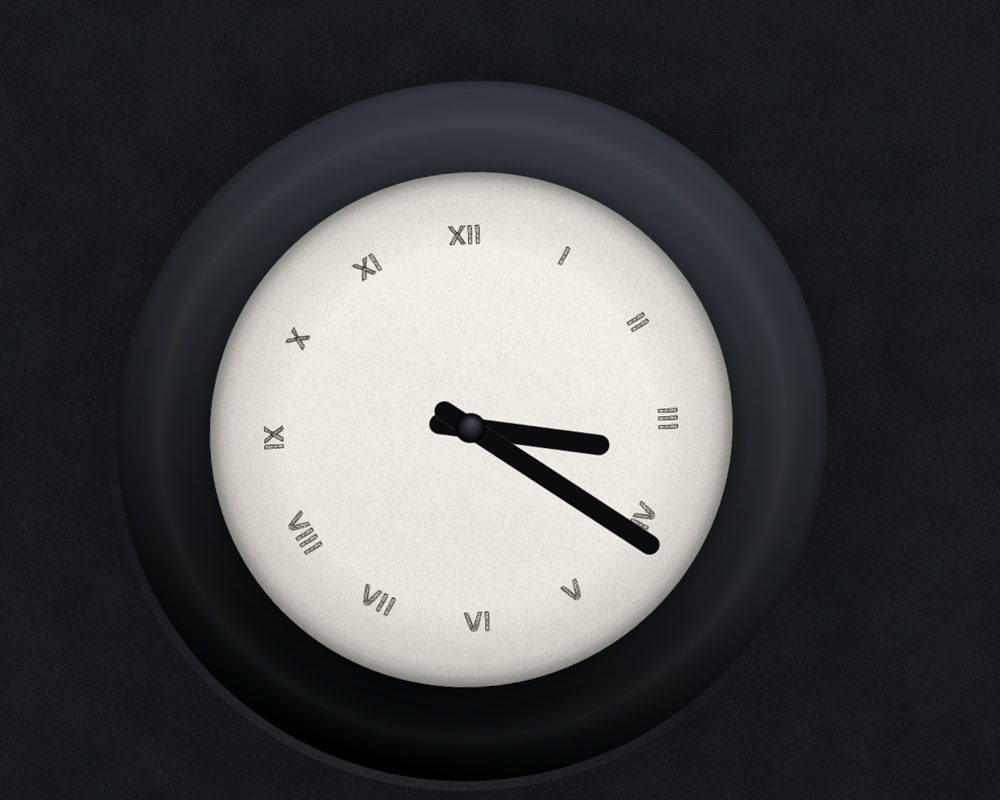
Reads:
{"hour": 3, "minute": 21}
